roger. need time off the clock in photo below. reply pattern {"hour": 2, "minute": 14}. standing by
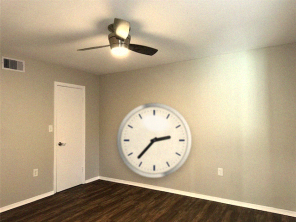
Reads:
{"hour": 2, "minute": 37}
